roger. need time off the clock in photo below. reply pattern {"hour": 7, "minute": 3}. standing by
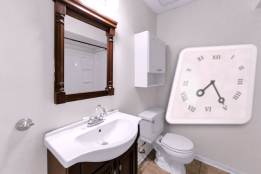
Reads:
{"hour": 7, "minute": 25}
